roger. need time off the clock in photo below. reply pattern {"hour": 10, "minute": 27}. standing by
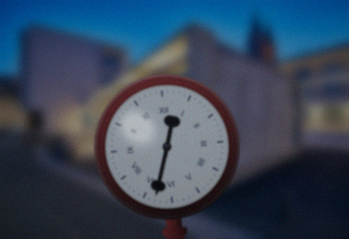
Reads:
{"hour": 12, "minute": 33}
